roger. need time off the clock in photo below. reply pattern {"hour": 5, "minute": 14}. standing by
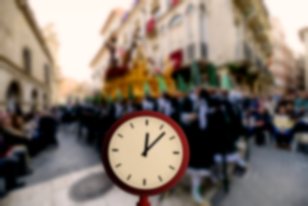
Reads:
{"hour": 12, "minute": 7}
